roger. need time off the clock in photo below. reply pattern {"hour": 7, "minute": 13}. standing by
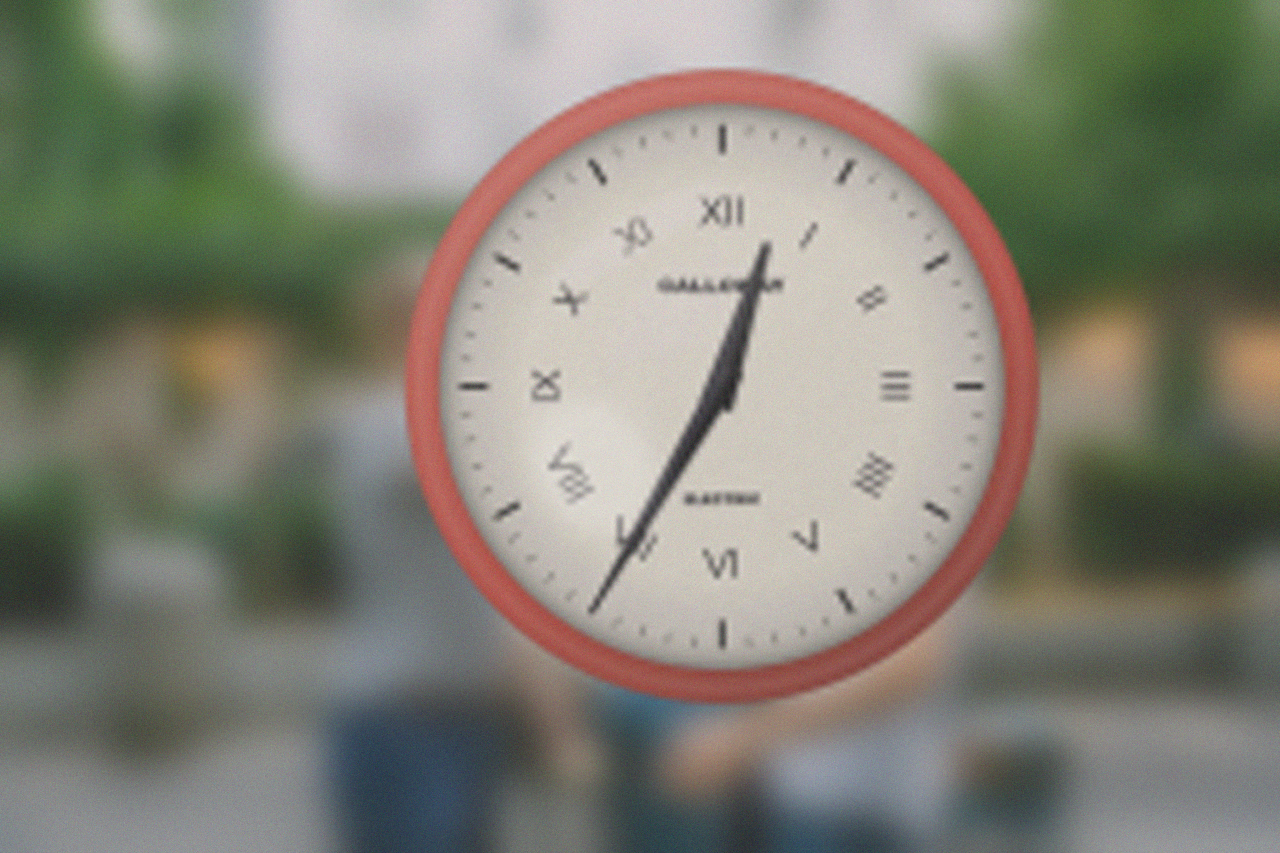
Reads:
{"hour": 12, "minute": 35}
